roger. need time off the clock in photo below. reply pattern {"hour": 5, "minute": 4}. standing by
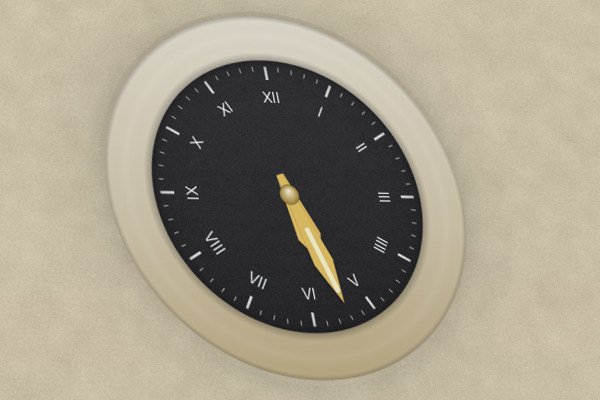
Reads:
{"hour": 5, "minute": 27}
